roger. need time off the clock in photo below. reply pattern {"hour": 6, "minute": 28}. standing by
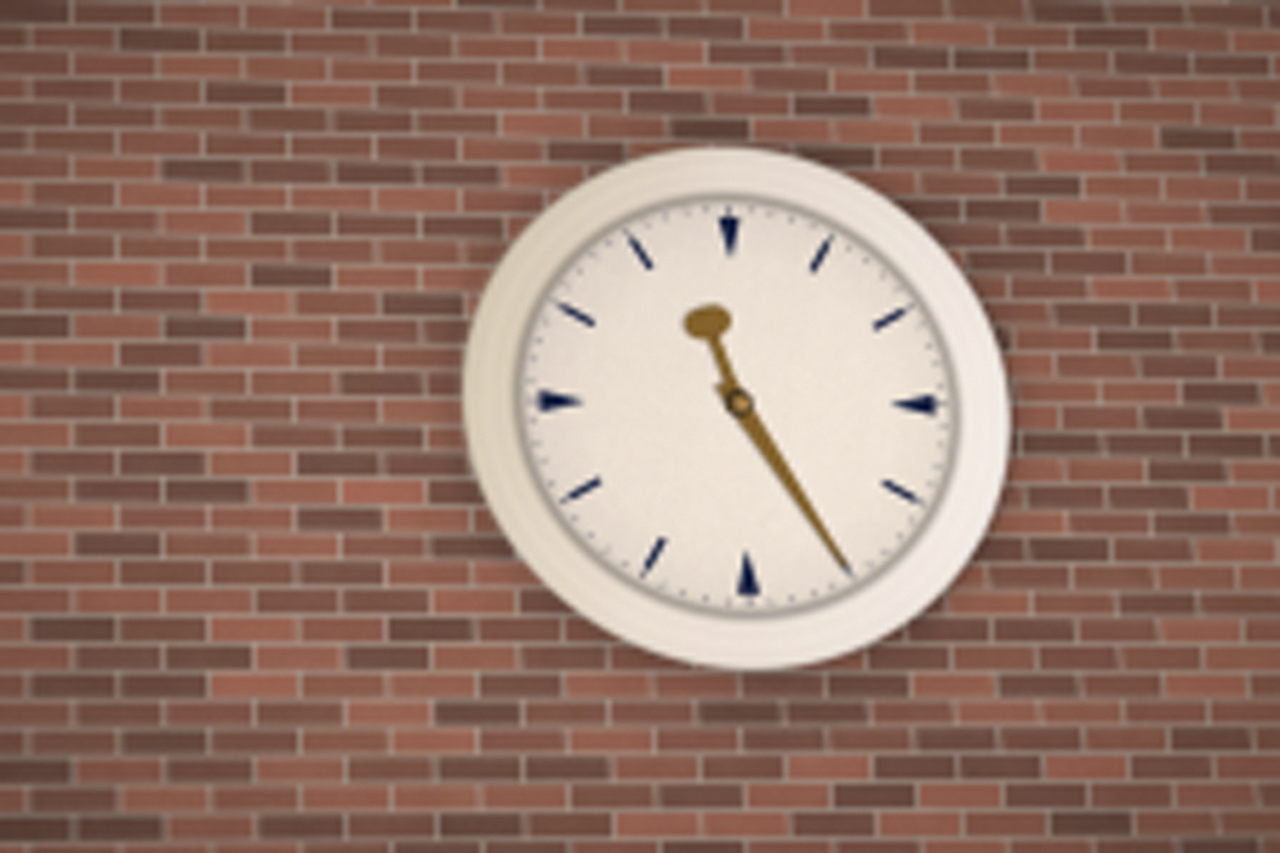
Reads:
{"hour": 11, "minute": 25}
